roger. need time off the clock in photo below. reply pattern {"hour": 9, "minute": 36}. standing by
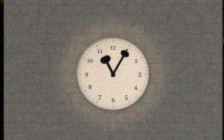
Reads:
{"hour": 11, "minute": 5}
